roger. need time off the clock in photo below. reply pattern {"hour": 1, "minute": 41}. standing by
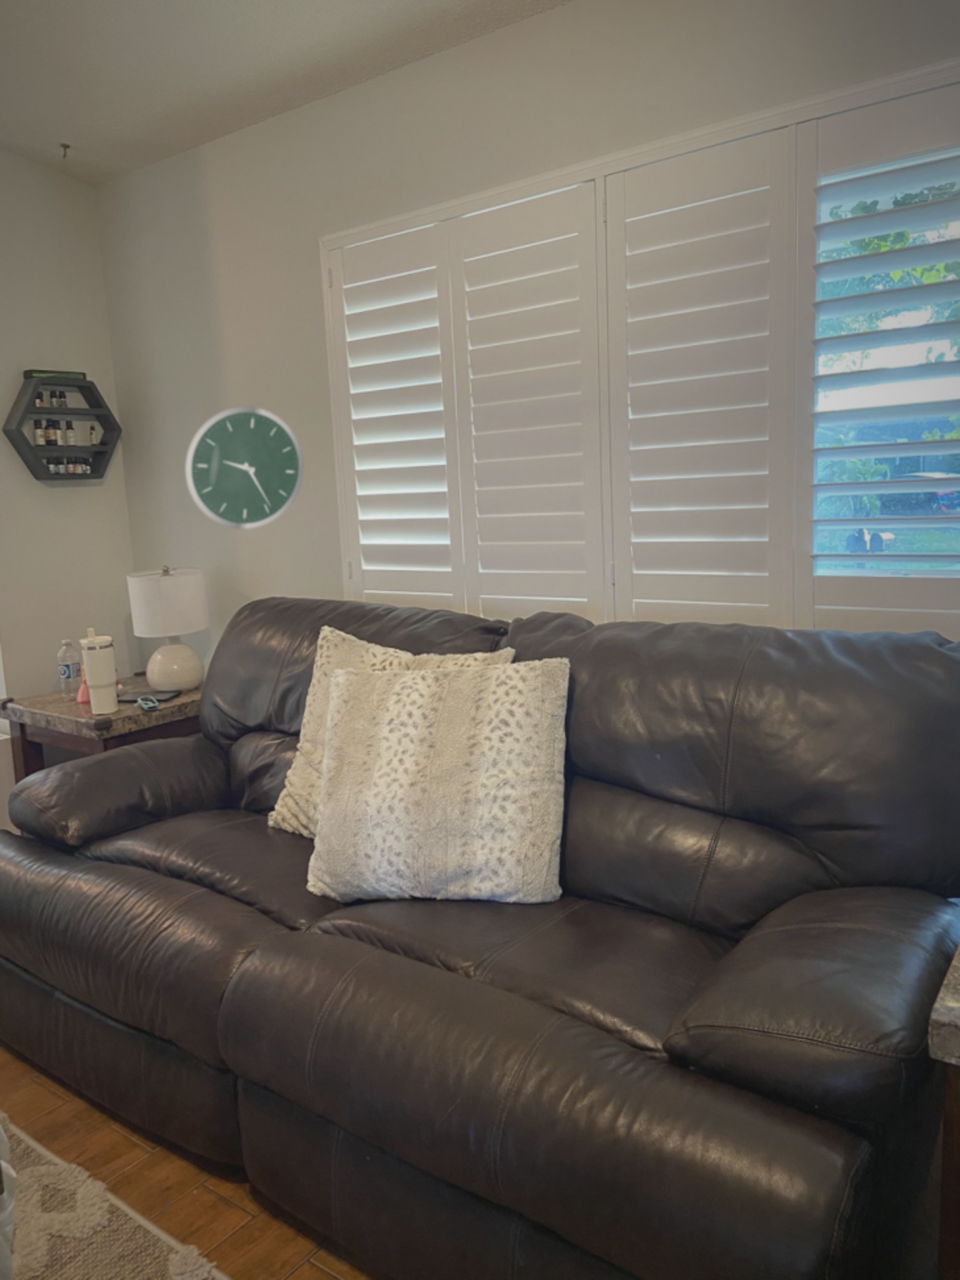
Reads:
{"hour": 9, "minute": 24}
